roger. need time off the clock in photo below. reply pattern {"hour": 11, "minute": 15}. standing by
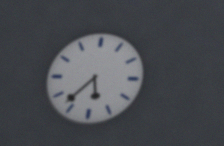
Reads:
{"hour": 5, "minute": 37}
